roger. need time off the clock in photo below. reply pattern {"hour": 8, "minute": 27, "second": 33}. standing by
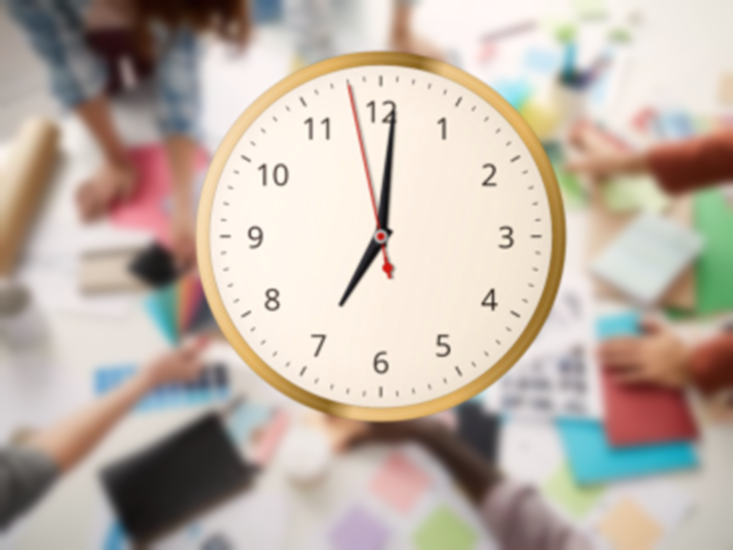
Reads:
{"hour": 7, "minute": 0, "second": 58}
